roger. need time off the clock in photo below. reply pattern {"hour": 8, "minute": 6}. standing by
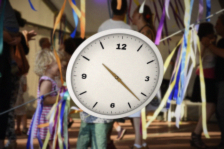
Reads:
{"hour": 10, "minute": 22}
